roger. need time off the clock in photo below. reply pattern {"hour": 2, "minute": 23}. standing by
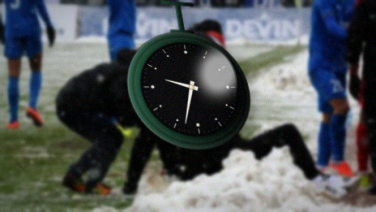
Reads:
{"hour": 9, "minute": 33}
